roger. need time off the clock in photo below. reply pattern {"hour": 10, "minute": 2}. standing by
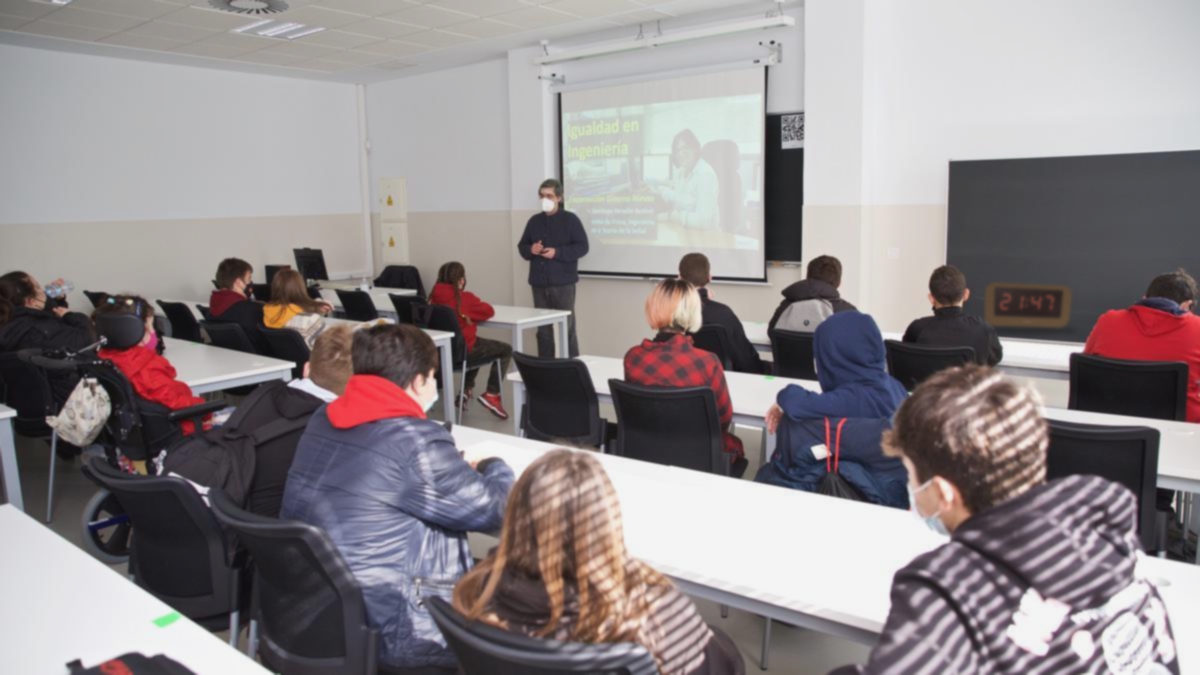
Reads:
{"hour": 21, "minute": 47}
